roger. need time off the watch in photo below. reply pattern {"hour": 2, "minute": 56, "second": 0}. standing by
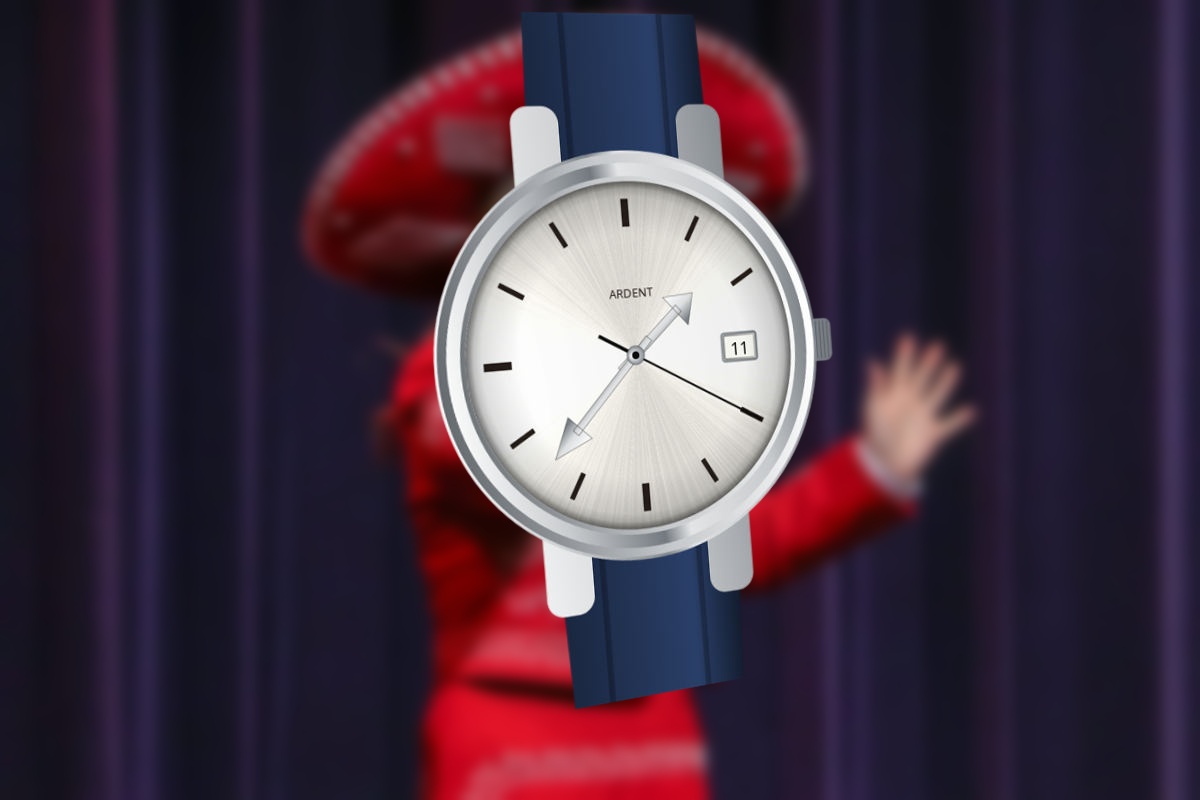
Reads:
{"hour": 1, "minute": 37, "second": 20}
